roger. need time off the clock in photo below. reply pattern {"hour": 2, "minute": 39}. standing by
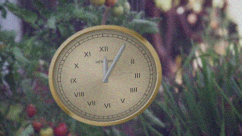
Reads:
{"hour": 12, "minute": 5}
